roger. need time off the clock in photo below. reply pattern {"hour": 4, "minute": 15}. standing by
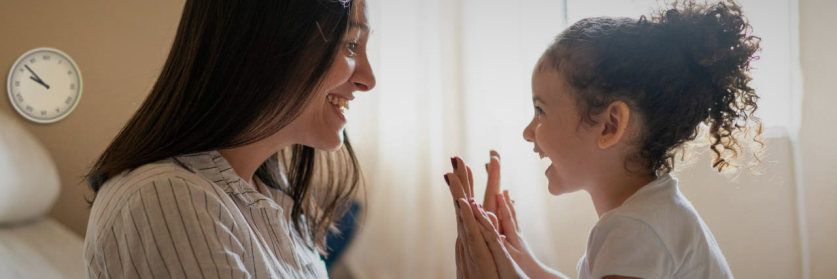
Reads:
{"hour": 9, "minute": 52}
